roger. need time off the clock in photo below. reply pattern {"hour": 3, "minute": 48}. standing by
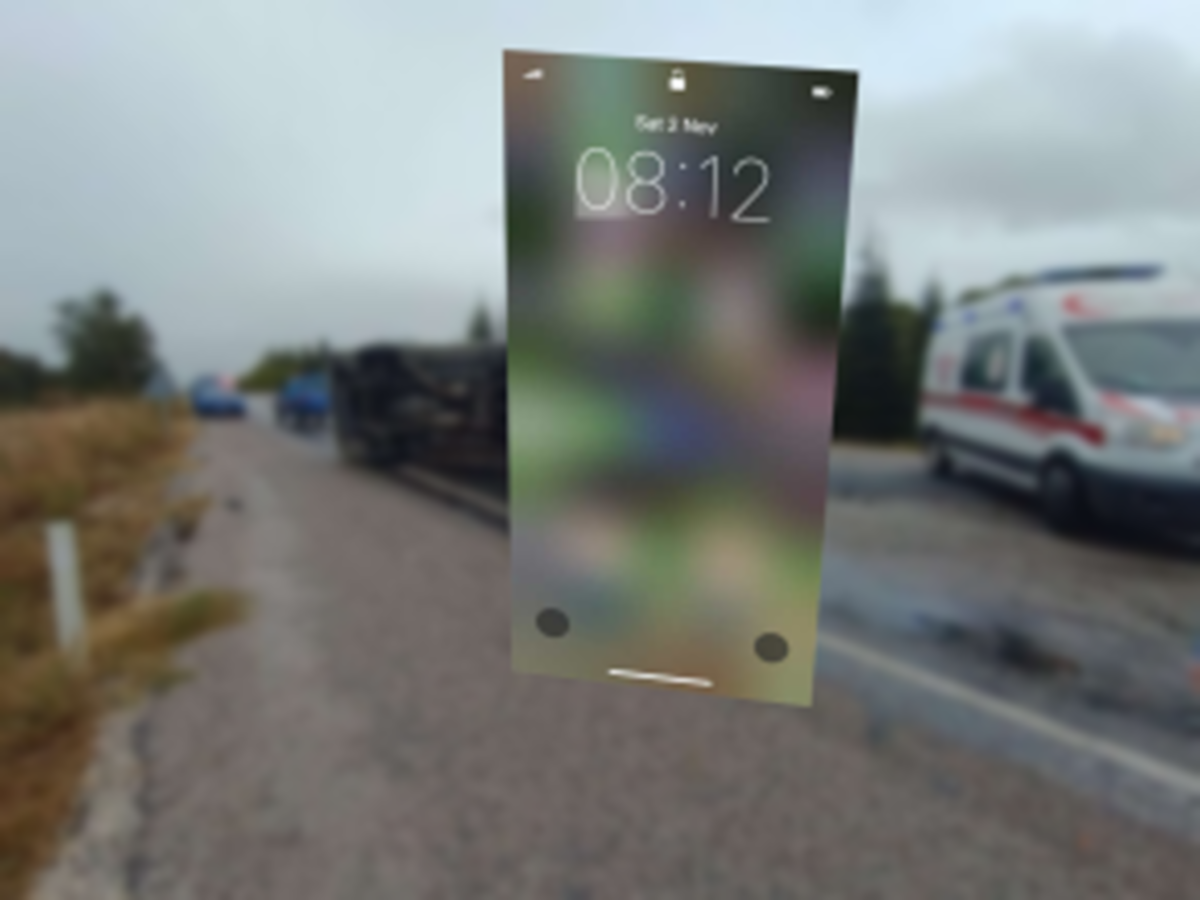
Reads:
{"hour": 8, "minute": 12}
